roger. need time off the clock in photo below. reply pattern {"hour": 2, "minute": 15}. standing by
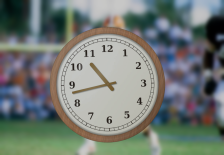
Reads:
{"hour": 10, "minute": 43}
